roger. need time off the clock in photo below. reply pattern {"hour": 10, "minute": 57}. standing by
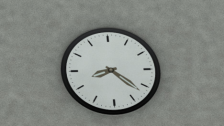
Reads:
{"hour": 8, "minute": 22}
